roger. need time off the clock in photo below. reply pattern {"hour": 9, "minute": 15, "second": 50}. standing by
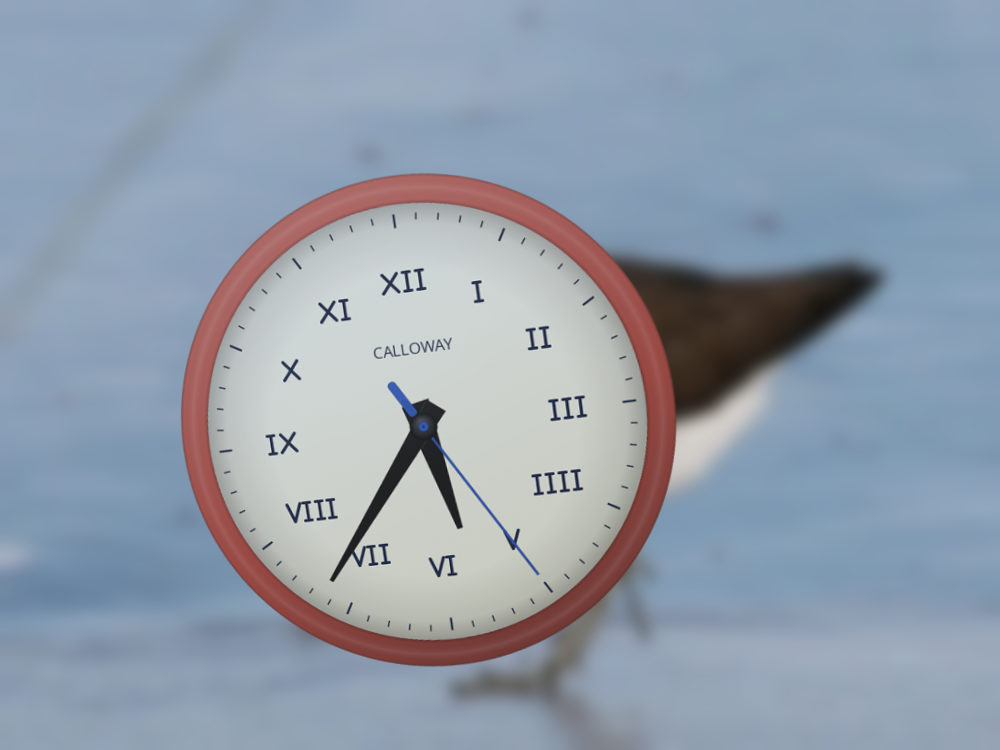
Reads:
{"hour": 5, "minute": 36, "second": 25}
